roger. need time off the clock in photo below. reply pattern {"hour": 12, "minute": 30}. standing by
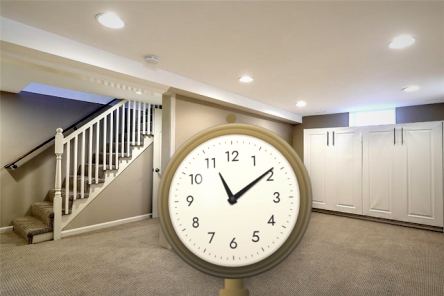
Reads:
{"hour": 11, "minute": 9}
